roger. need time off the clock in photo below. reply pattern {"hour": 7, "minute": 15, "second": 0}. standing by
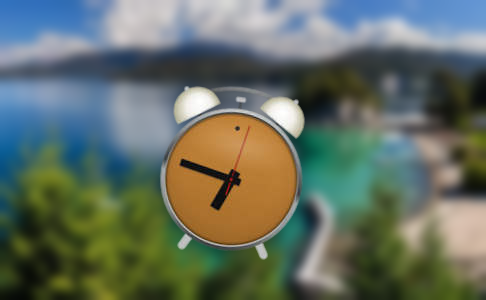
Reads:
{"hour": 6, "minute": 47, "second": 2}
